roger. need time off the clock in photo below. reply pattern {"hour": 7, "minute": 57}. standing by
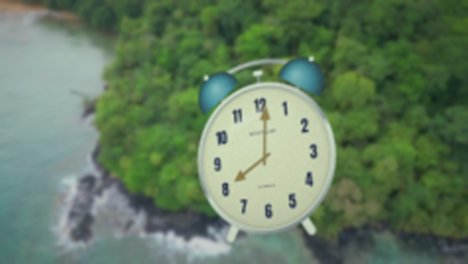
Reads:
{"hour": 8, "minute": 1}
